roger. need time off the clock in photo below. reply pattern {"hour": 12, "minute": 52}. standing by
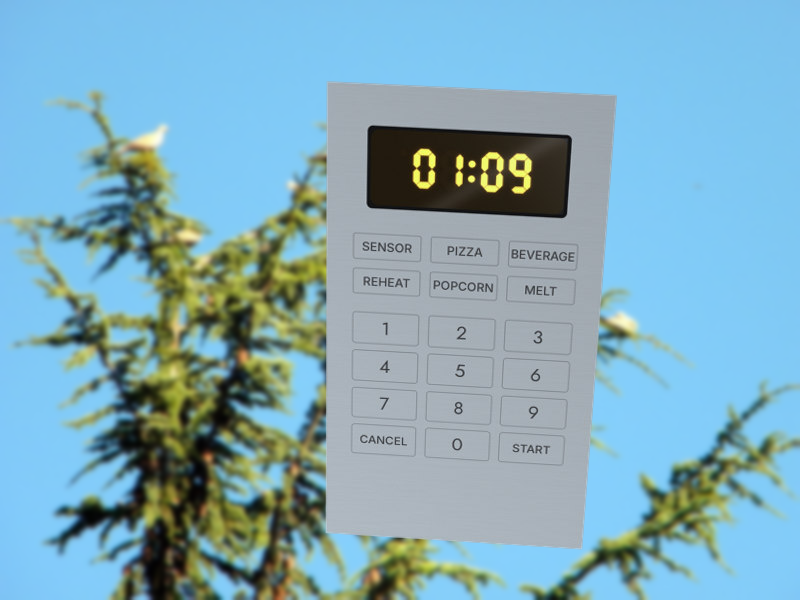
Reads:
{"hour": 1, "minute": 9}
